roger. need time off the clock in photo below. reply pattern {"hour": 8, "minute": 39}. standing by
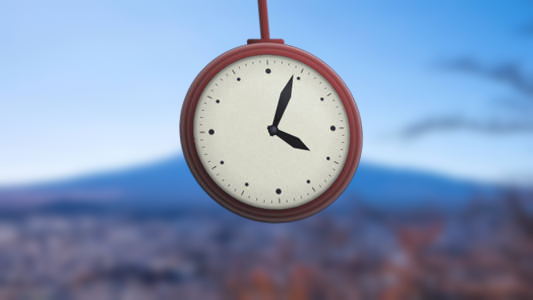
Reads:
{"hour": 4, "minute": 4}
